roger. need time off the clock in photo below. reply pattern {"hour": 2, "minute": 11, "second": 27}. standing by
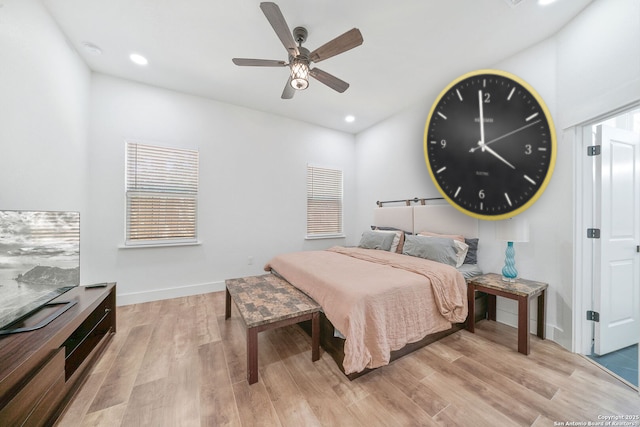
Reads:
{"hour": 3, "minute": 59, "second": 11}
